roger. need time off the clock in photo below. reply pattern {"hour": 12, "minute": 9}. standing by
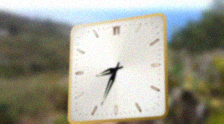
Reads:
{"hour": 8, "minute": 34}
